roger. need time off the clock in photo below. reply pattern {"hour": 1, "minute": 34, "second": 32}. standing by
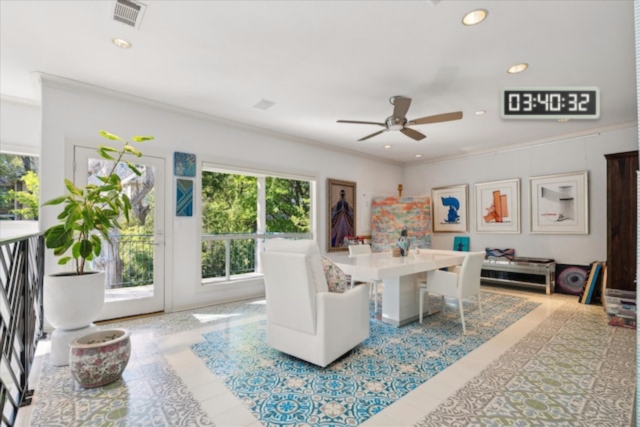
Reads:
{"hour": 3, "minute": 40, "second": 32}
